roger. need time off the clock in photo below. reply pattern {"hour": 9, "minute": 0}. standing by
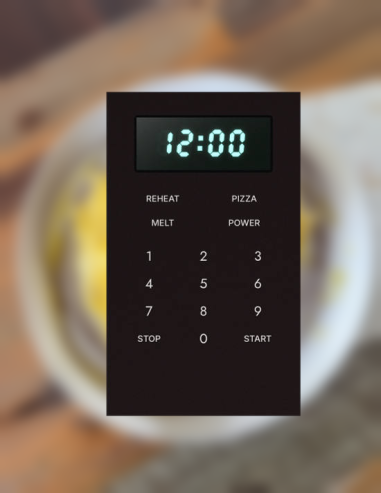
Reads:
{"hour": 12, "minute": 0}
